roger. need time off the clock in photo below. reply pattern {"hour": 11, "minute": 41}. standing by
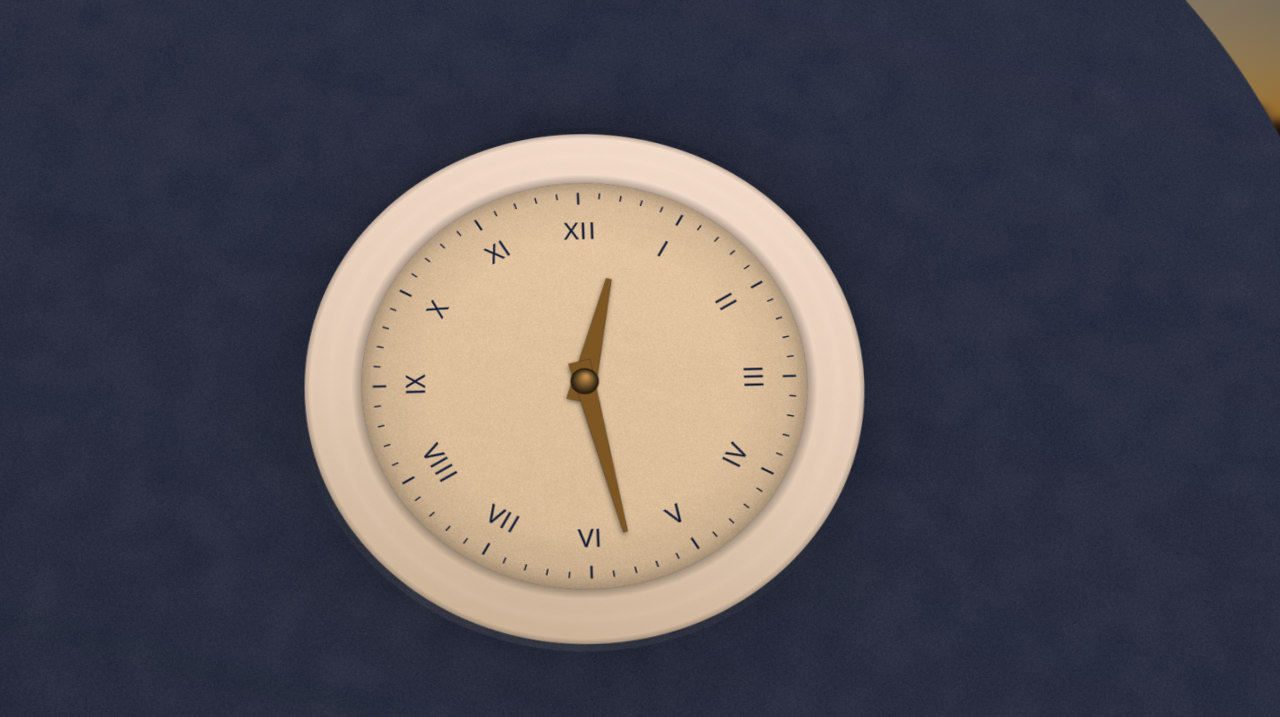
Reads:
{"hour": 12, "minute": 28}
